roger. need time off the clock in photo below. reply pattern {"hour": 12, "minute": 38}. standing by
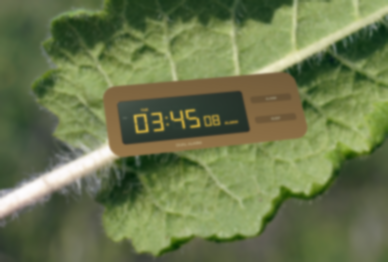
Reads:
{"hour": 3, "minute": 45}
